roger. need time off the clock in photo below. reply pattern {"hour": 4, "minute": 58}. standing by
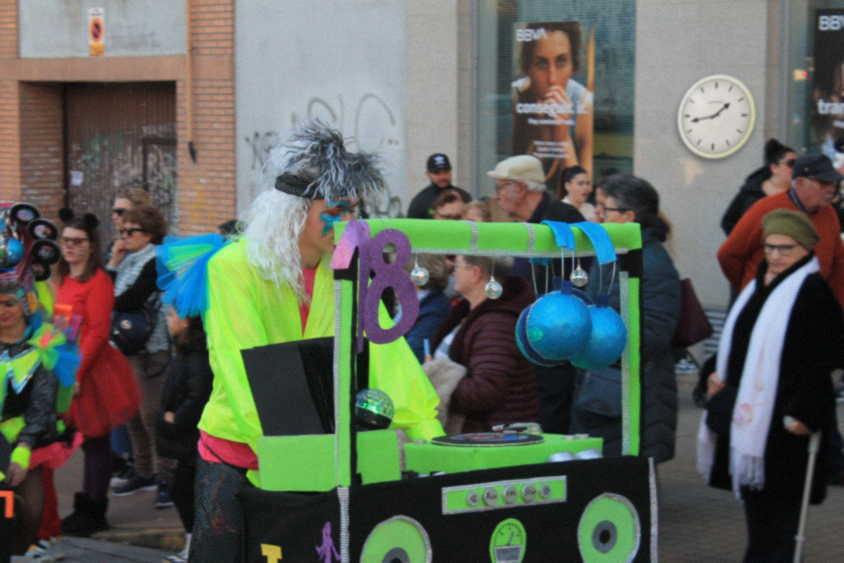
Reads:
{"hour": 1, "minute": 43}
